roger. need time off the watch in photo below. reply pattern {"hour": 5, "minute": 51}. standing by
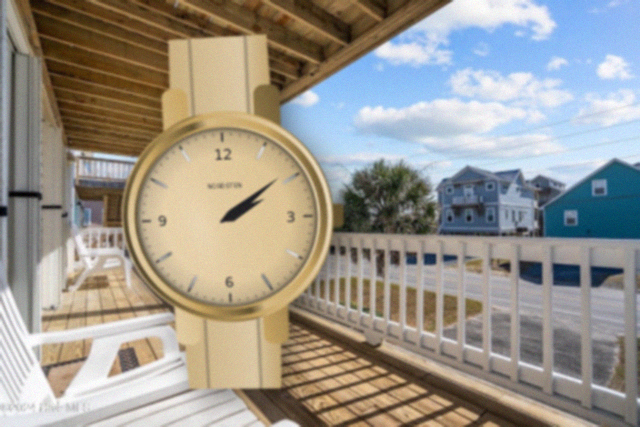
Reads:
{"hour": 2, "minute": 9}
